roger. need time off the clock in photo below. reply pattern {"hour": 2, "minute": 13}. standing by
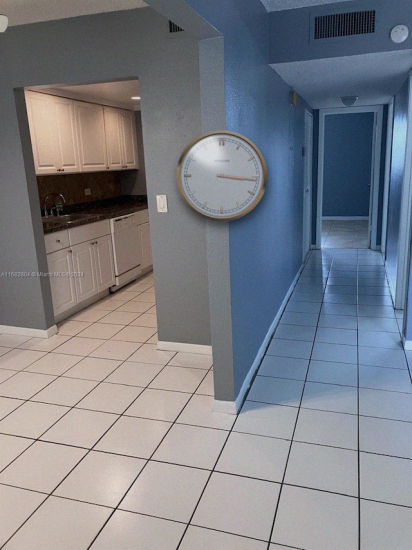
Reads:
{"hour": 3, "minute": 16}
